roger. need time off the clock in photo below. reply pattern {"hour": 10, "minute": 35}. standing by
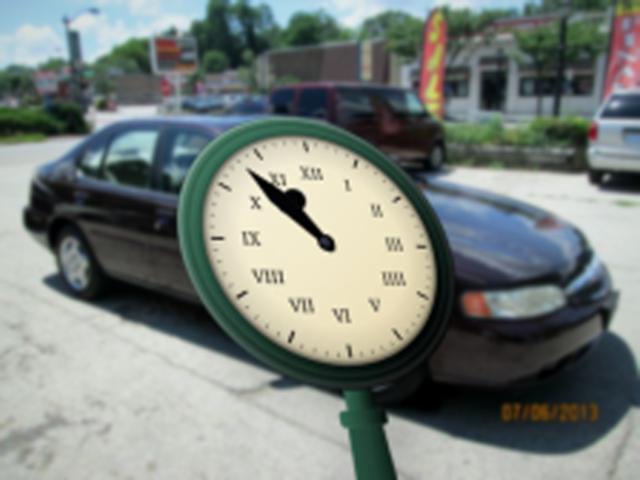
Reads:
{"hour": 10, "minute": 53}
